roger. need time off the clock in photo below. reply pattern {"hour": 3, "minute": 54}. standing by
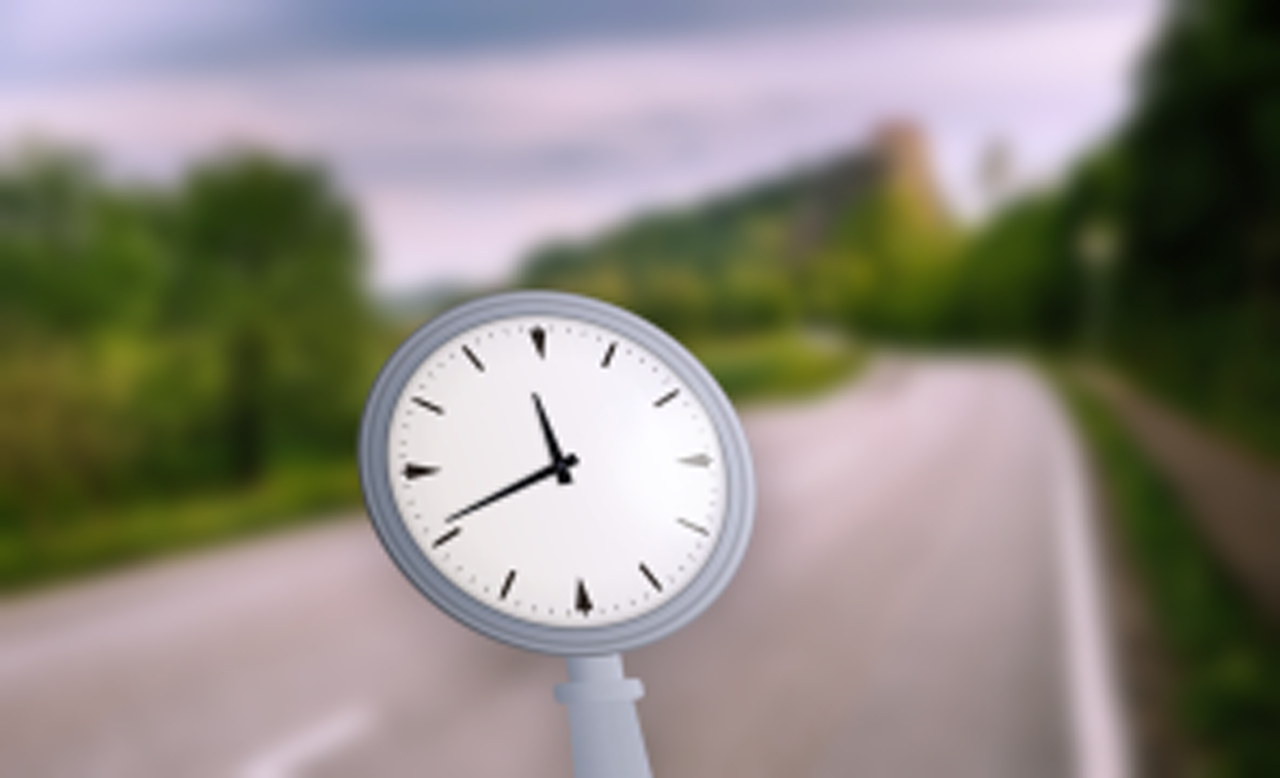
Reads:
{"hour": 11, "minute": 41}
